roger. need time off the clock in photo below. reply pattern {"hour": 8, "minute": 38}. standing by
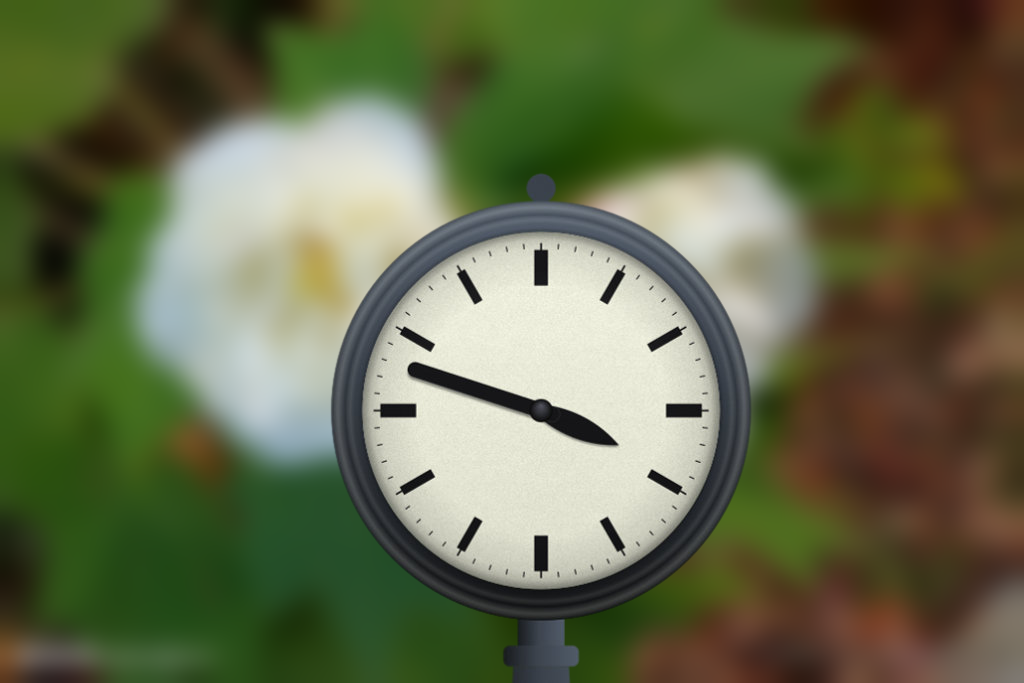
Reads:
{"hour": 3, "minute": 48}
